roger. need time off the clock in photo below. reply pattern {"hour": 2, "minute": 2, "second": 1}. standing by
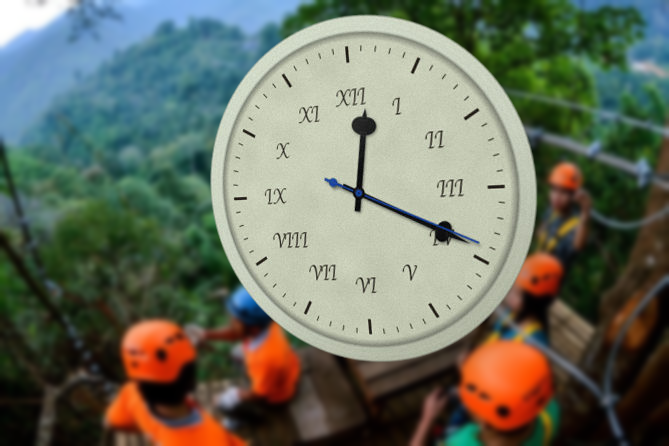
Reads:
{"hour": 12, "minute": 19, "second": 19}
